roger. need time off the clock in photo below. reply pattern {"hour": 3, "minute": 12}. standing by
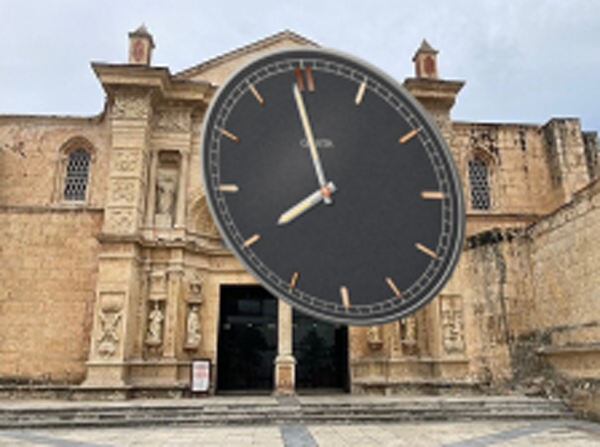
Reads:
{"hour": 7, "minute": 59}
